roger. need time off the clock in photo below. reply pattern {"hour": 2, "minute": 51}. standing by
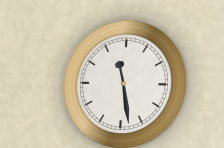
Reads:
{"hour": 11, "minute": 28}
